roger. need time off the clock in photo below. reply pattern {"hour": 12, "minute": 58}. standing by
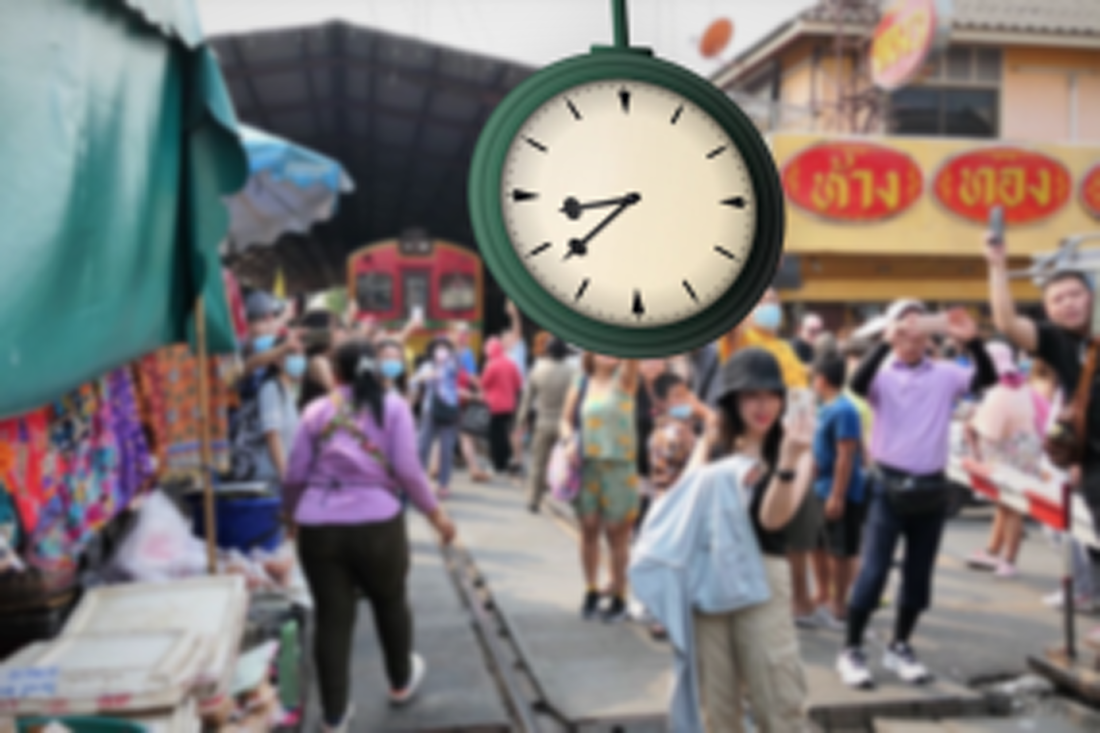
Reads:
{"hour": 8, "minute": 38}
